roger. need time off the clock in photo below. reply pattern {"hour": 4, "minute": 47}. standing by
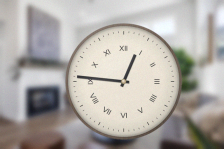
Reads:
{"hour": 12, "minute": 46}
